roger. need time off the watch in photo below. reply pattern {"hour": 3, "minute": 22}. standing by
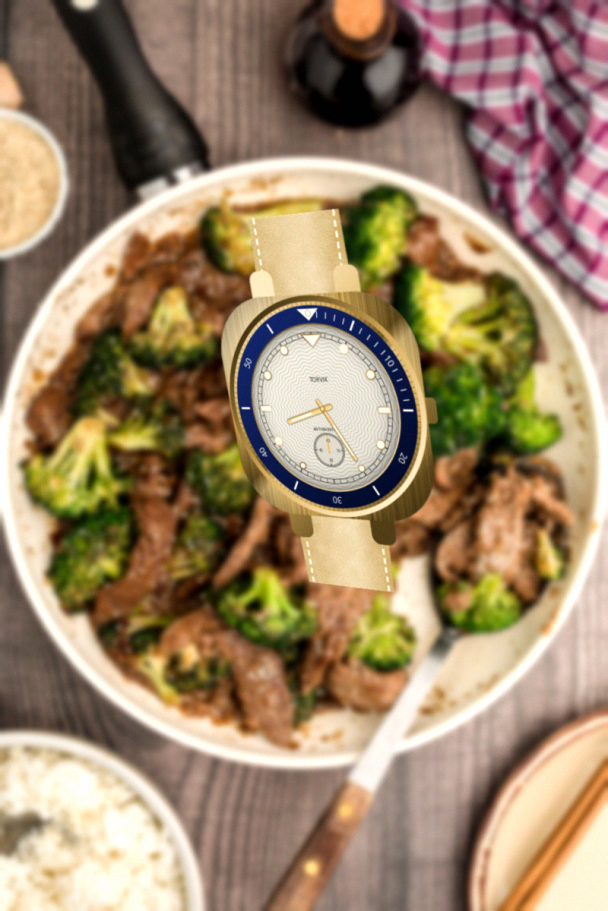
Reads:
{"hour": 8, "minute": 25}
